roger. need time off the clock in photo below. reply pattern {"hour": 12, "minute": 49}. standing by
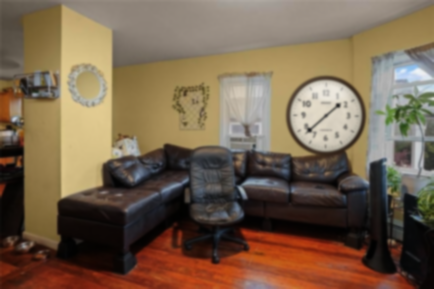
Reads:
{"hour": 1, "minute": 38}
